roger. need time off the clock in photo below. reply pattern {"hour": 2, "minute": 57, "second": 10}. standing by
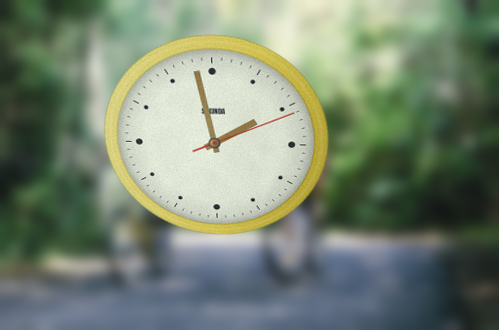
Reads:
{"hour": 1, "minute": 58, "second": 11}
